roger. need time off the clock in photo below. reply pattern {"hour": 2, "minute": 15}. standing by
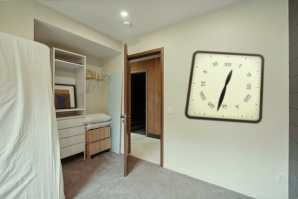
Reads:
{"hour": 12, "minute": 32}
